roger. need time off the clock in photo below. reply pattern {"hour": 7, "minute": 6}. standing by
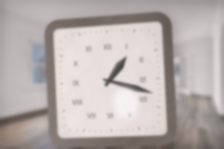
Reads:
{"hour": 1, "minute": 18}
